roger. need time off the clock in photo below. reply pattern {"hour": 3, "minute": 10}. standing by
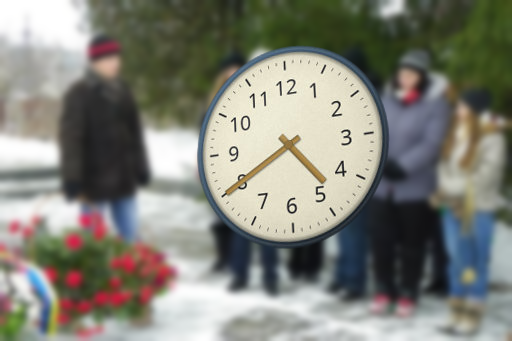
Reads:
{"hour": 4, "minute": 40}
